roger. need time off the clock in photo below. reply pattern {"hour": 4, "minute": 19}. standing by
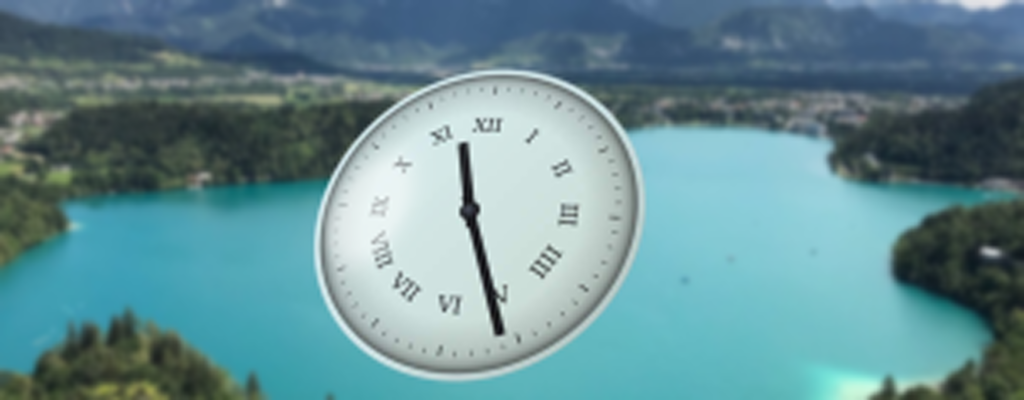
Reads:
{"hour": 11, "minute": 26}
